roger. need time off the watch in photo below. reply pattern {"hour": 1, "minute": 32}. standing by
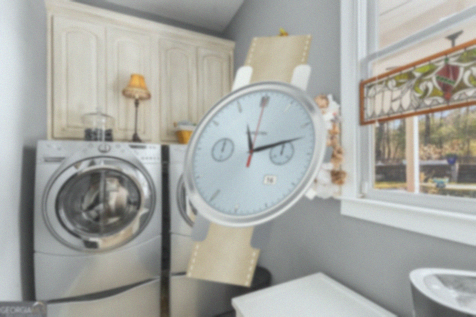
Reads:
{"hour": 11, "minute": 12}
